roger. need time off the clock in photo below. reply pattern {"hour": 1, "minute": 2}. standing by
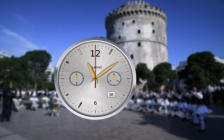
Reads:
{"hour": 11, "minute": 9}
